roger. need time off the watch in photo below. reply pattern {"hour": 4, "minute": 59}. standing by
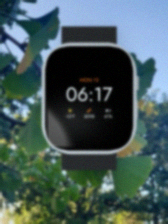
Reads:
{"hour": 6, "minute": 17}
